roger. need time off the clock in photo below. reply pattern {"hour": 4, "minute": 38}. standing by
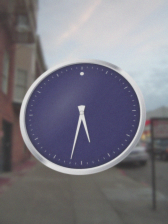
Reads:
{"hour": 5, "minute": 32}
